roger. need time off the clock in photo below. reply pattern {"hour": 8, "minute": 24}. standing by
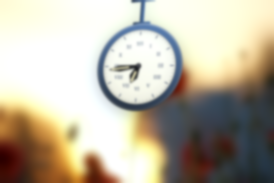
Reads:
{"hour": 6, "minute": 44}
